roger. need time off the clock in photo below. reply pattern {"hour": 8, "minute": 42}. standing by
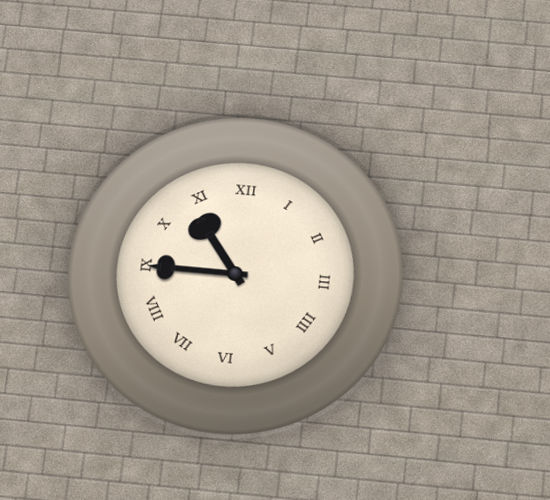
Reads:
{"hour": 10, "minute": 45}
